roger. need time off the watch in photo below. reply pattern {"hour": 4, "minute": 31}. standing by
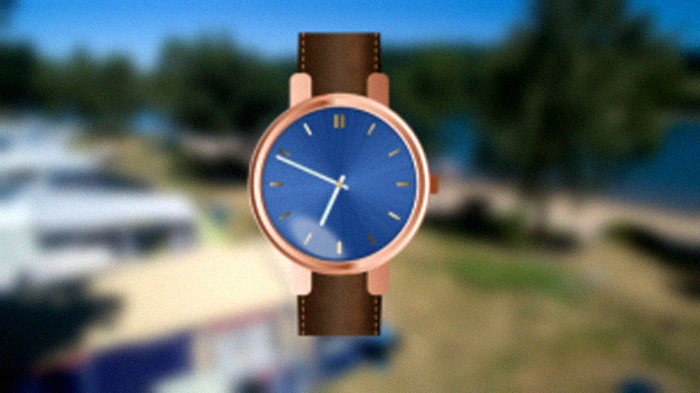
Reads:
{"hour": 6, "minute": 49}
